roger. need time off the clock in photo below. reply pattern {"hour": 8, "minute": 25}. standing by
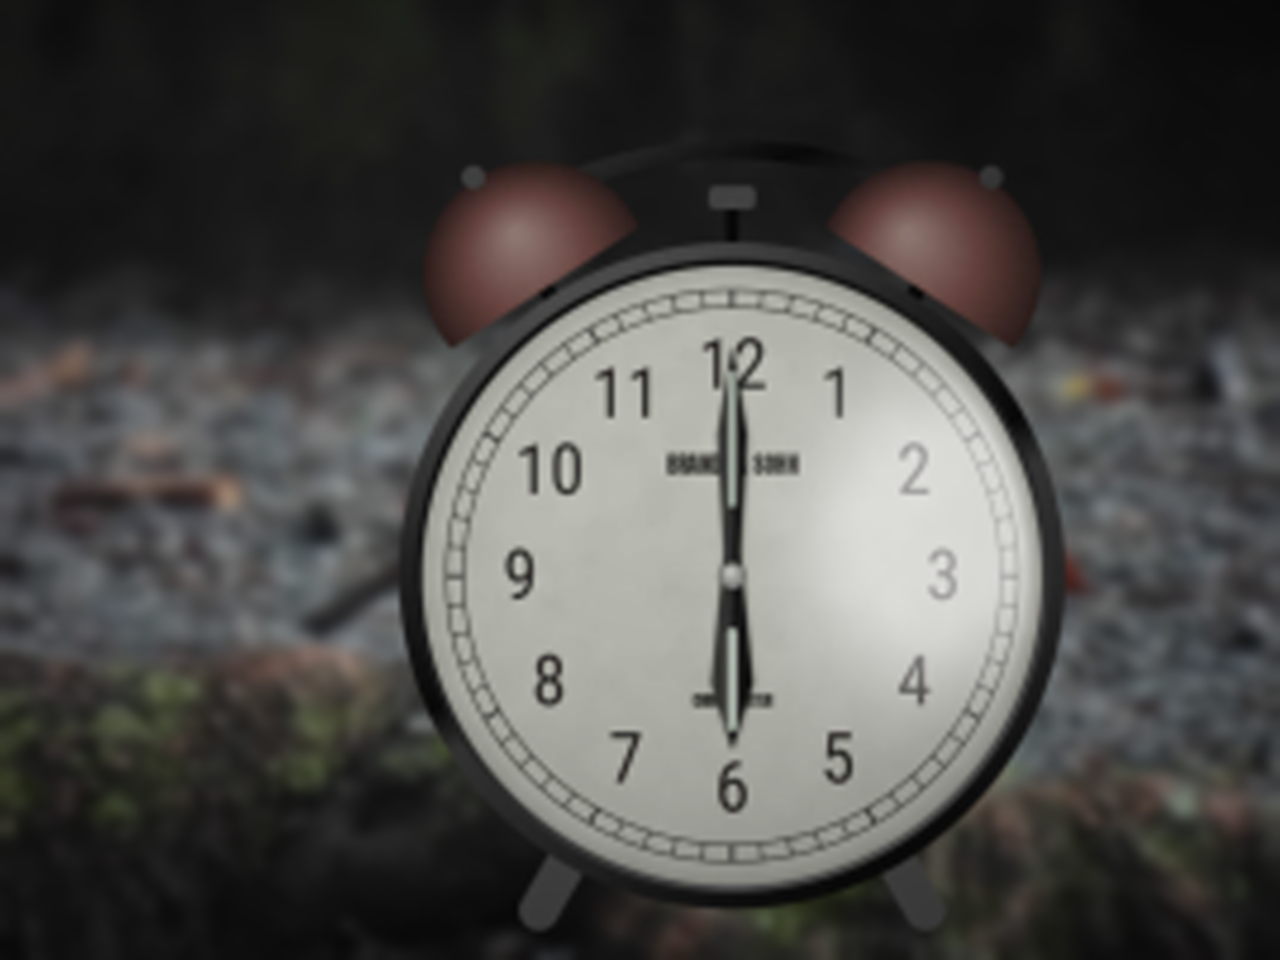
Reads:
{"hour": 6, "minute": 0}
